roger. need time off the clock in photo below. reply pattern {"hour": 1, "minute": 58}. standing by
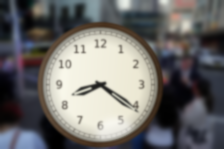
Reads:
{"hour": 8, "minute": 21}
